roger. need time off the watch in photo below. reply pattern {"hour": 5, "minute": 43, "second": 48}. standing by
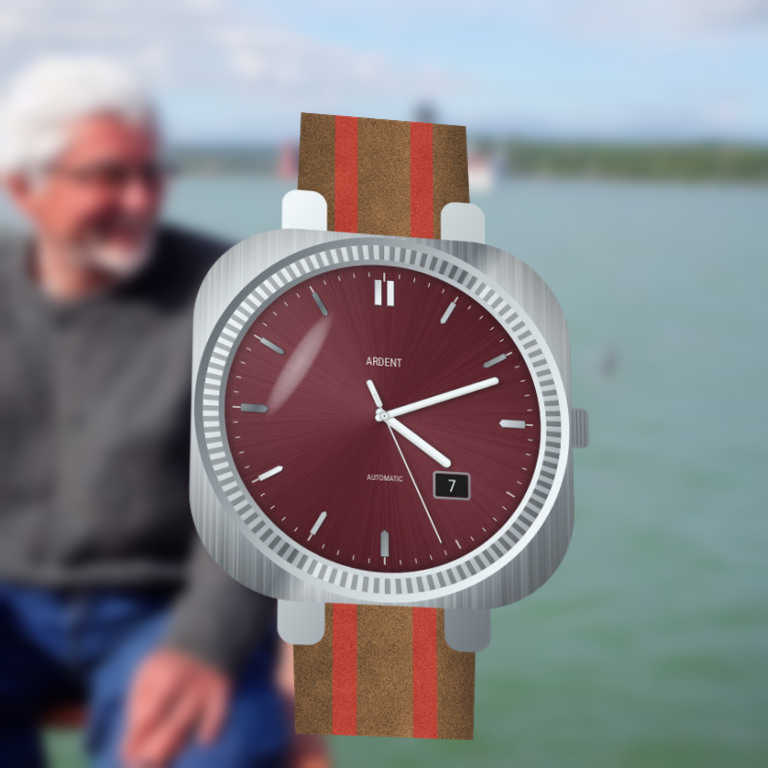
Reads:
{"hour": 4, "minute": 11, "second": 26}
